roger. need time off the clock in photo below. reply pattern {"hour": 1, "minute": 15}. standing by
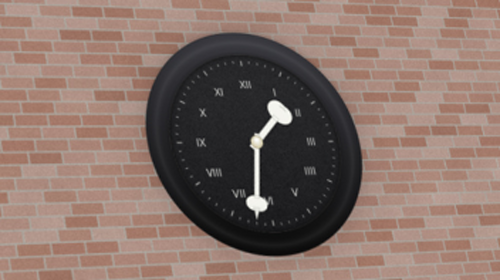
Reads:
{"hour": 1, "minute": 32}
